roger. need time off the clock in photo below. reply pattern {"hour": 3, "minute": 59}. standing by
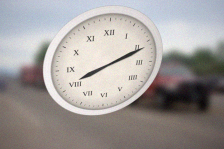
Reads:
{"hour": 8, "minute": 11}
